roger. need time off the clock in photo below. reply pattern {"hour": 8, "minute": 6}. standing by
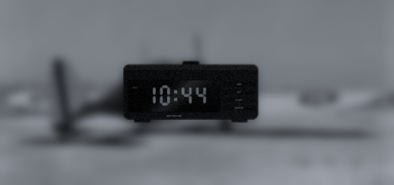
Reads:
{"hour": 10, "minute": 44}
